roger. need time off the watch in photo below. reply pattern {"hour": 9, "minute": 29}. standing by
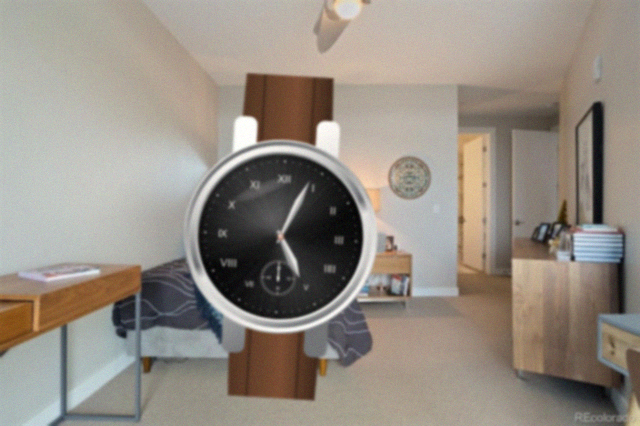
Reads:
{"hour": 5, "minute": 4}
